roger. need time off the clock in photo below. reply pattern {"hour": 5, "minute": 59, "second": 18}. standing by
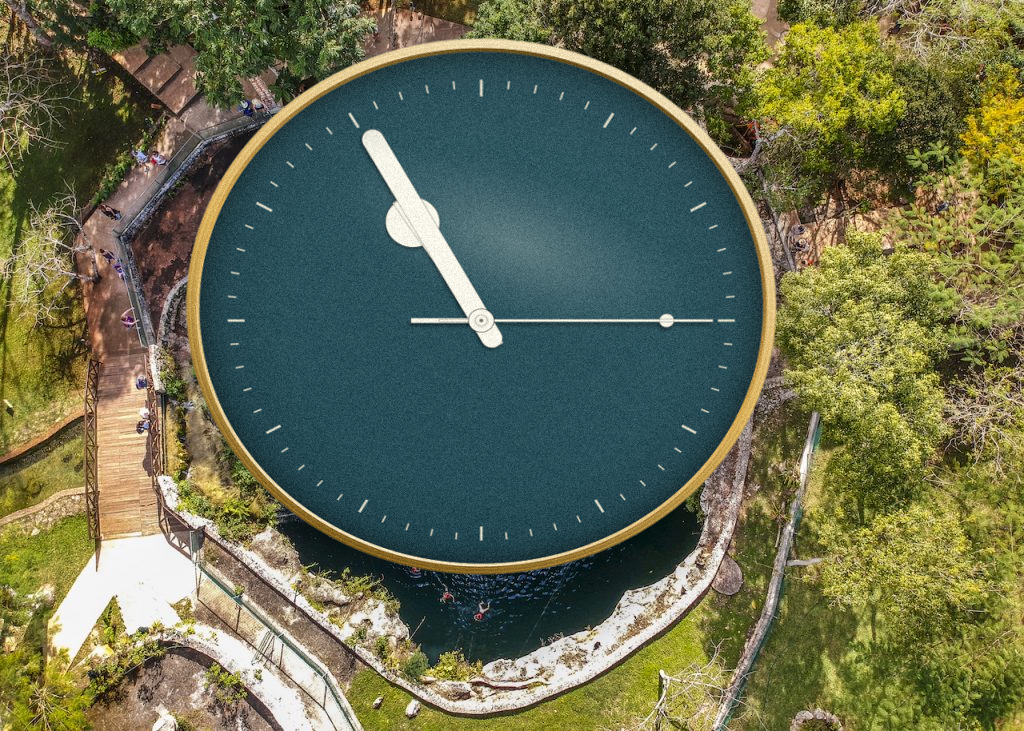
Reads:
{"hour": 10, "minute": 55, "second": 15}
